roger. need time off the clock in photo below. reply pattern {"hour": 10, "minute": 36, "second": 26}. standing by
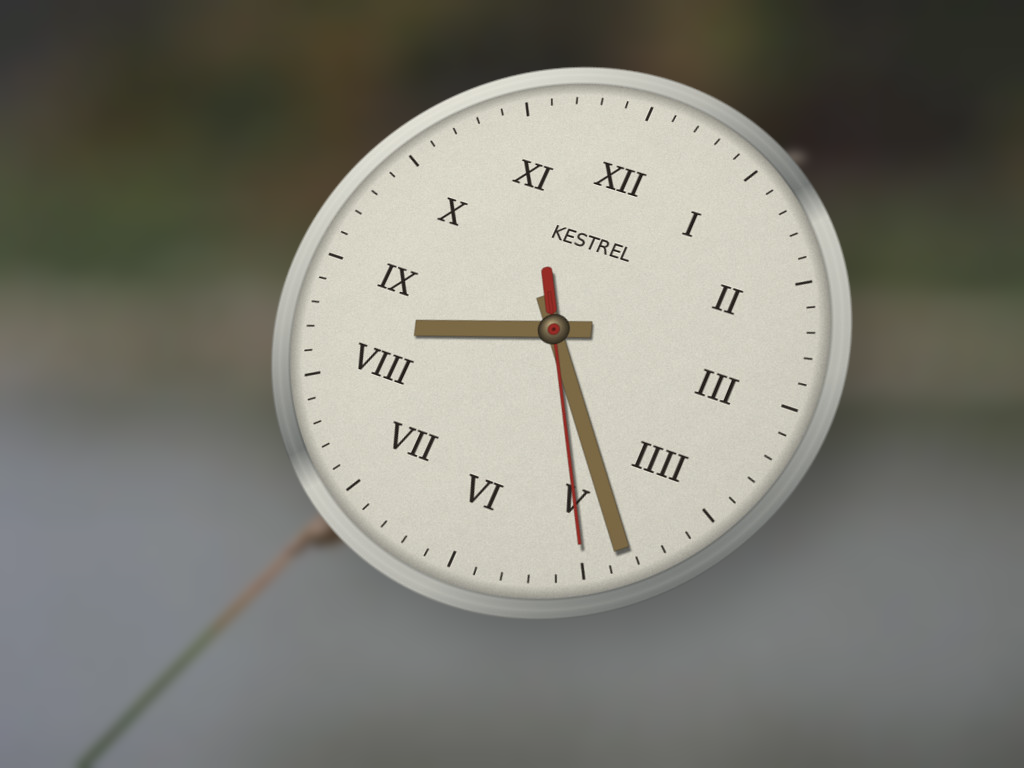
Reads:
{"hour": 8, "minute": 23, "second": 25}
